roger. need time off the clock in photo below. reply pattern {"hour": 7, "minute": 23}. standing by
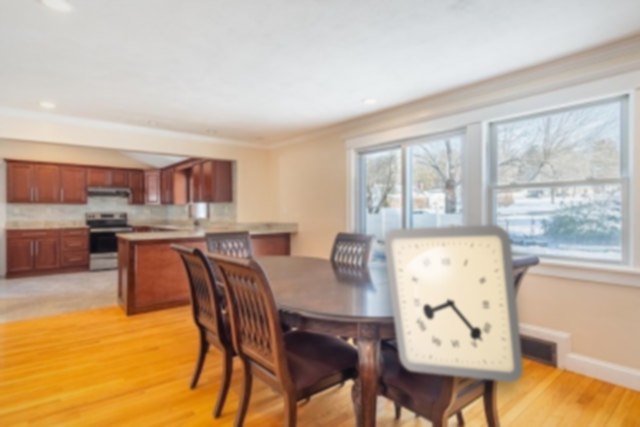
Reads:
{"hour": 8, "minute": 23}
